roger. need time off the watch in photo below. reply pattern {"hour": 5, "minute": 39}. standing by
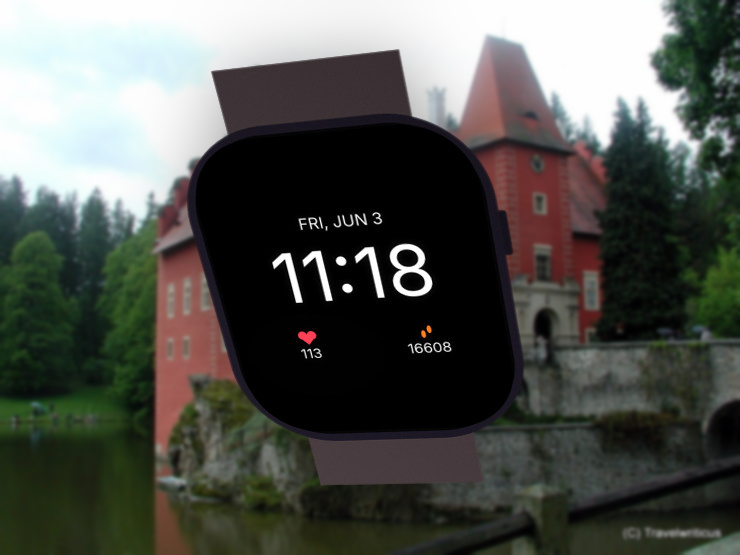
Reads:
{"hour": 11, "minute": 18}
